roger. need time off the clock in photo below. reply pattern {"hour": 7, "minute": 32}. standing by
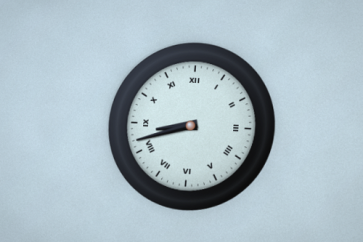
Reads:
{"hour": 8, "minute": 42}
